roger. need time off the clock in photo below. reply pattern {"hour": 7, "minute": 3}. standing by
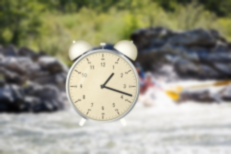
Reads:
{"hour": 1, "minute": 18}
